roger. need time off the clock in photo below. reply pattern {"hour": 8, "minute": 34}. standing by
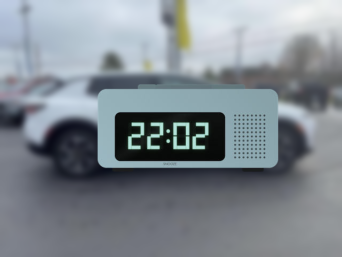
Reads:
{"hour": 22, "minute": 2}
